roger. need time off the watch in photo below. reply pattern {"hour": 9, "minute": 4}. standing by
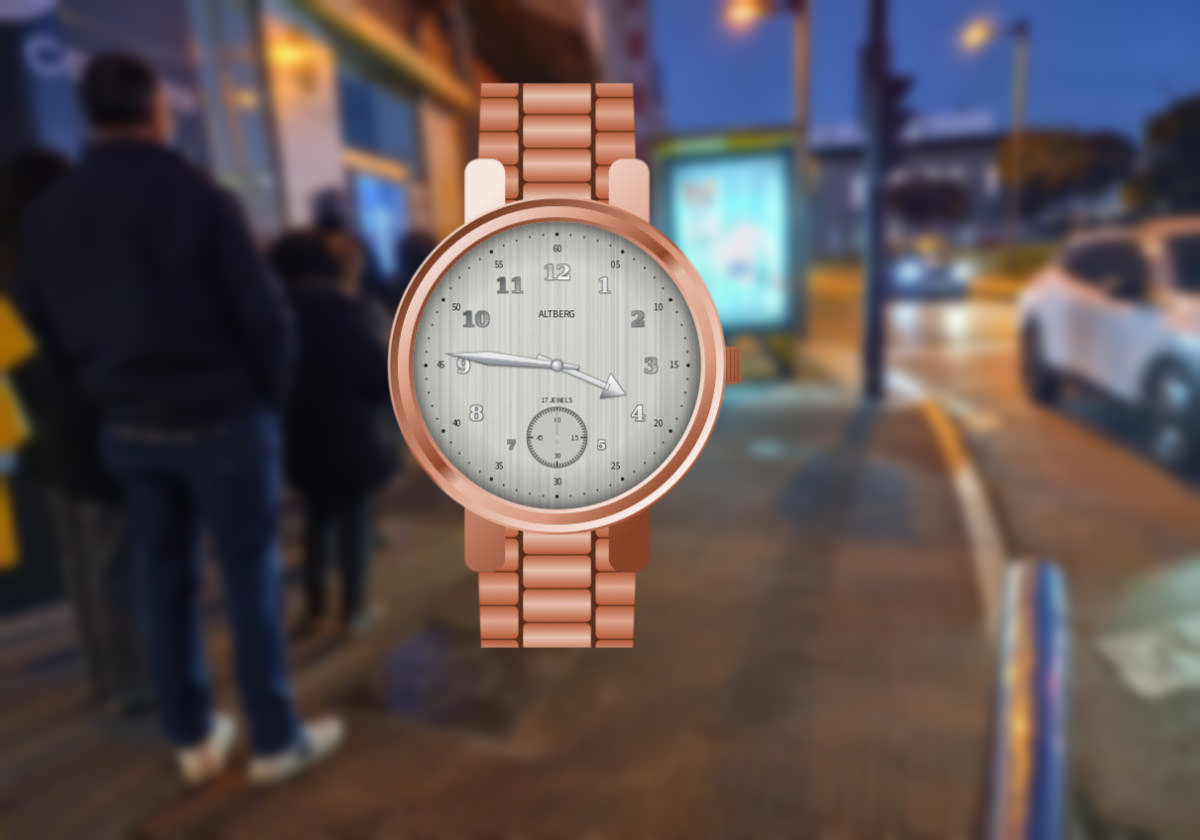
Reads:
{"hour": 3, "minute": 46}
